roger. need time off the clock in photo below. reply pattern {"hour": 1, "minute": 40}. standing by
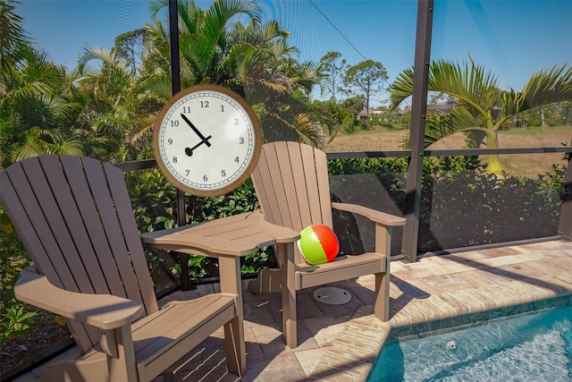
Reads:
{"hour": 7, "minute": 53}
